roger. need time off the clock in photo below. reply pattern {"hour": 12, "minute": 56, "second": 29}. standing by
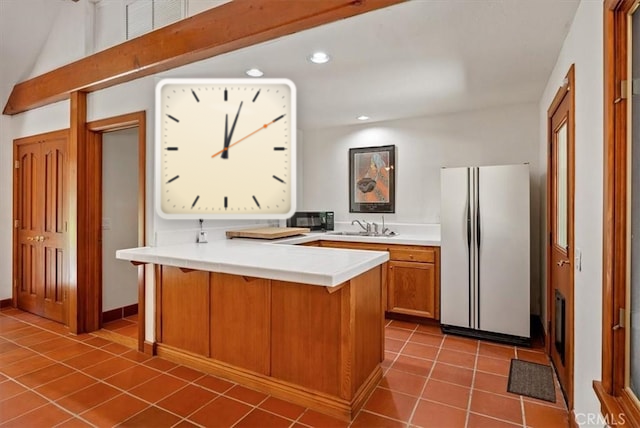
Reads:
{"hour": 12, "minute": 3, "second": 10}
